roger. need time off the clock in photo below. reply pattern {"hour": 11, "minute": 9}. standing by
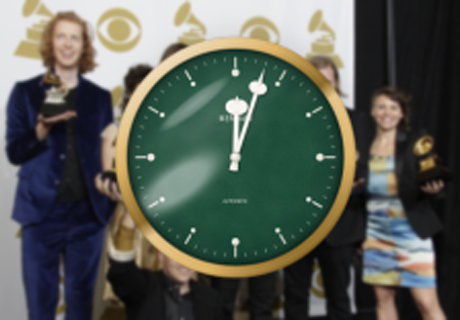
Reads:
{"hour": 12, "minute": 3}
